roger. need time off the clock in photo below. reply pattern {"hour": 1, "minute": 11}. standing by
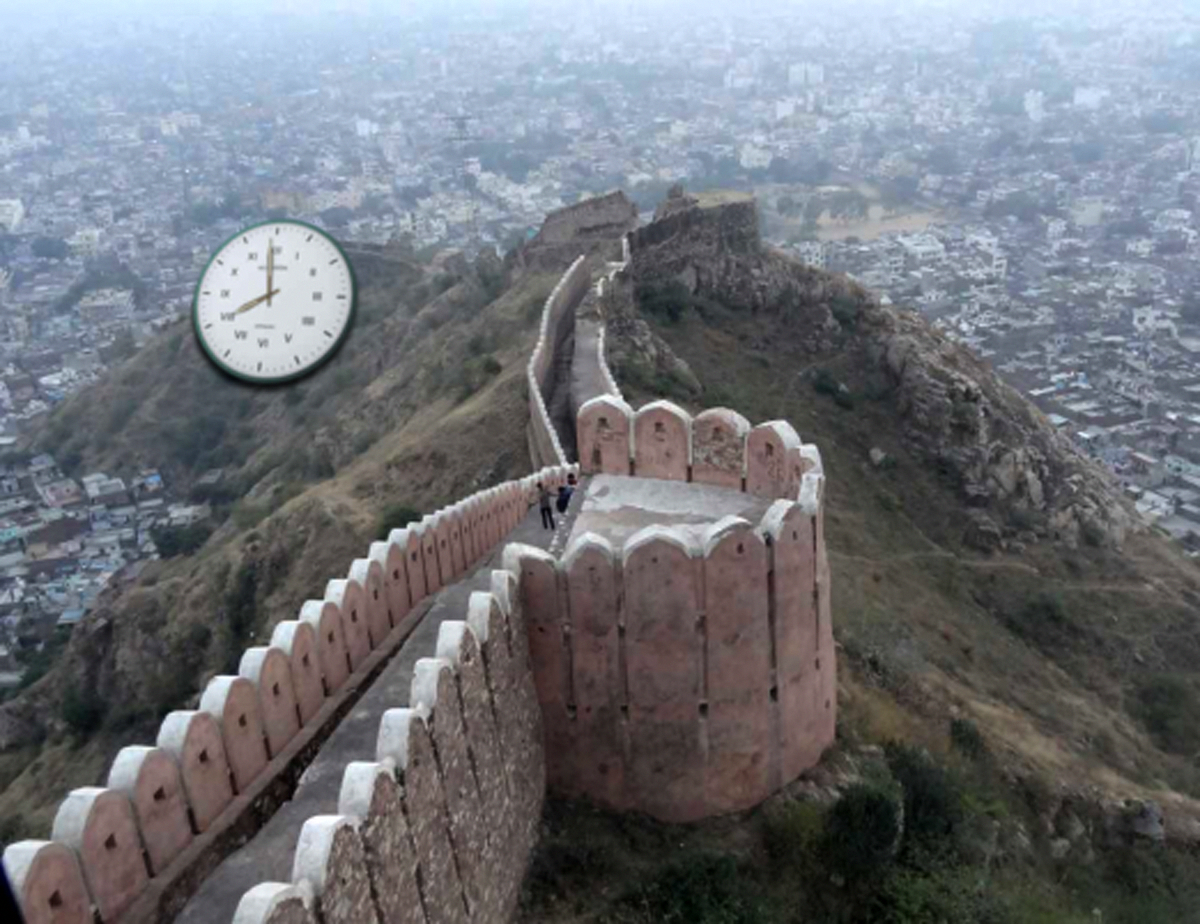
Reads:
{"hour": 7, "minute": 59}
